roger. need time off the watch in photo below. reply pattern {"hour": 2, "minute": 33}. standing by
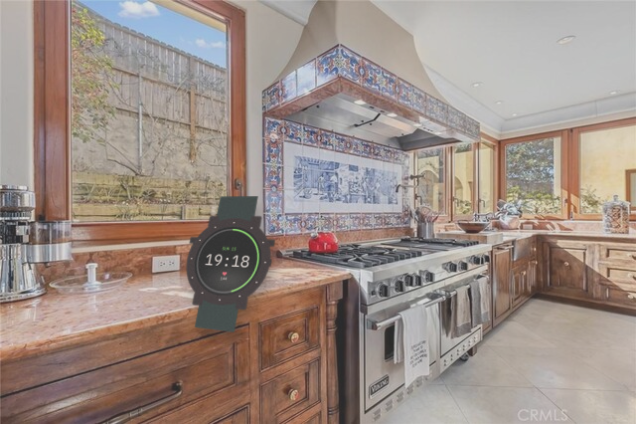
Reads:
{"hour": 19, "minute": 18}
